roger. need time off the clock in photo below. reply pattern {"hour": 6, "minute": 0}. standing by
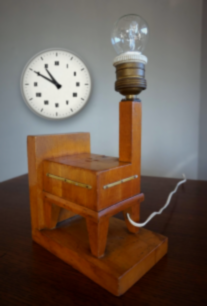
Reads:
{"hour": 10, "minute": 50}
